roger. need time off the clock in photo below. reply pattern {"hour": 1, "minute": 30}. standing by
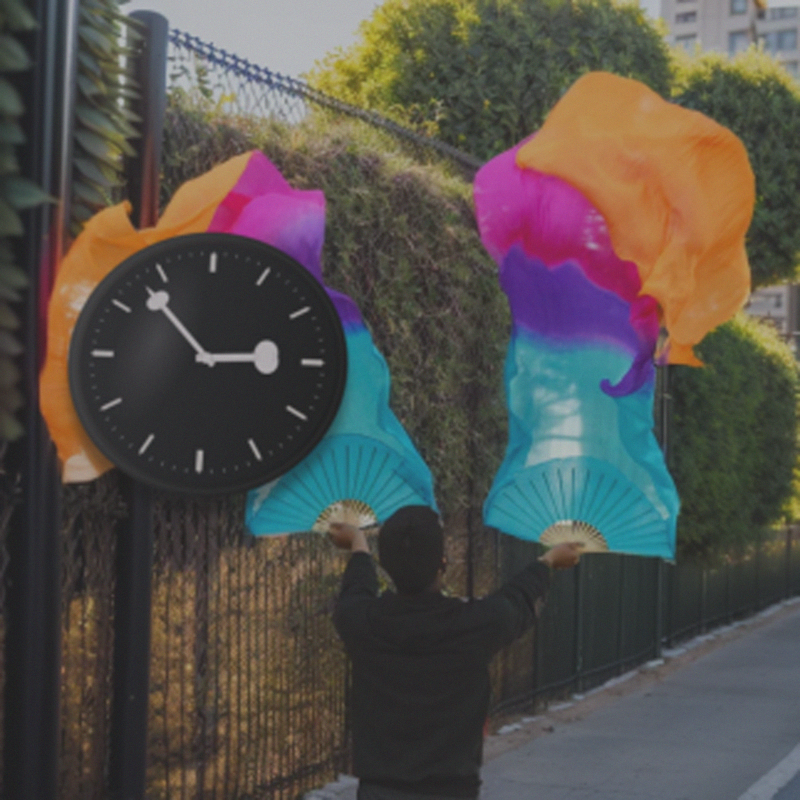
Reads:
{"hour": 2, "minute": 53}
